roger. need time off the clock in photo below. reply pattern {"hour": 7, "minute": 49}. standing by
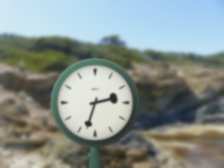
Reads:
{"hour": 2, "minute": 33}
